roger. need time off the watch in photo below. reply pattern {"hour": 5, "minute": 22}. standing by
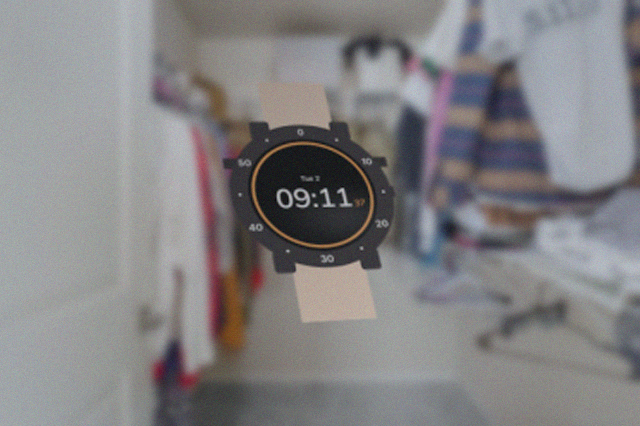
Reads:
{"hour": 9, "minute": 11}
